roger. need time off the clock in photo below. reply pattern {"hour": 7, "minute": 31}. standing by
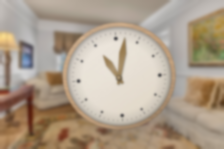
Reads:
{"hour": 11, "minute": 2}
